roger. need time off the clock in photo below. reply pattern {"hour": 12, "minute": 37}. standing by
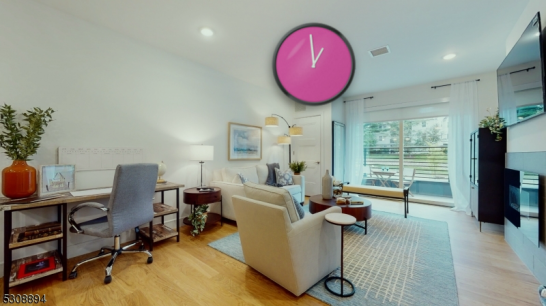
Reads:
{"hour": 12, "minute": 59}
